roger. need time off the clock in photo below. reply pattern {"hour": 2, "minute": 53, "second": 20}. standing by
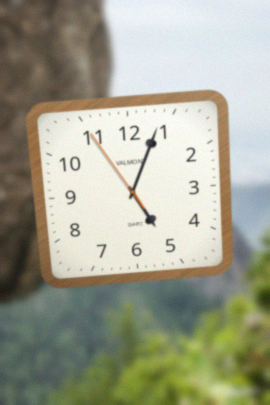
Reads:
{"hour": 5, "minute": 3, "second": 55}
